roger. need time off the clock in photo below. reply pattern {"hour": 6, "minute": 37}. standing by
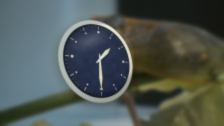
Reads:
{"hour": 1, "minute": 30}
